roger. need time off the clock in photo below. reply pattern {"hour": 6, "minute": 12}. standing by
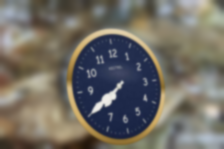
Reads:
{"hour": 7, "minute": 40}
